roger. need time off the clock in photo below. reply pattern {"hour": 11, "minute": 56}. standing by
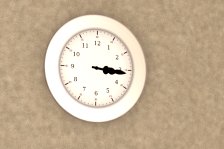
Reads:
{"hour": 3, "minute": 16}
